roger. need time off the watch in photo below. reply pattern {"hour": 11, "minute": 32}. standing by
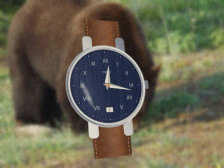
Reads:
{"hour": 12, "minute": 17}
